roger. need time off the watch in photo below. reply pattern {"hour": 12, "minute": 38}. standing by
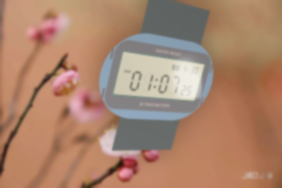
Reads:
{"hour": 1, "minute": 7}
